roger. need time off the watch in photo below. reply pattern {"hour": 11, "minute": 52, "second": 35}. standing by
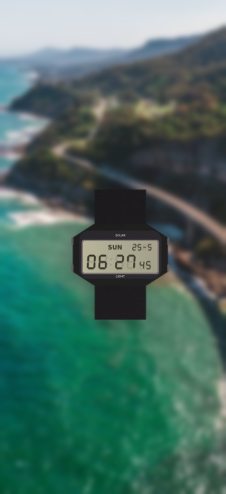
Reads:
{"hour": 6, "minute": 27, "second": 45}
